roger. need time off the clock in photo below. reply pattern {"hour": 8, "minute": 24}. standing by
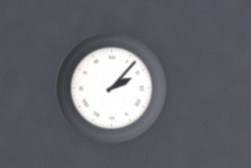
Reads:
{"hour": 2, "minute": 7}
